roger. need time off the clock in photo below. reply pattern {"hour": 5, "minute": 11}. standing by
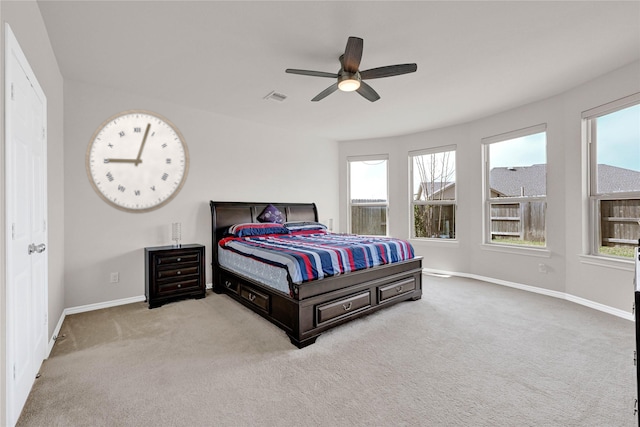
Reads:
{"hour": 9, "minute": 3}
